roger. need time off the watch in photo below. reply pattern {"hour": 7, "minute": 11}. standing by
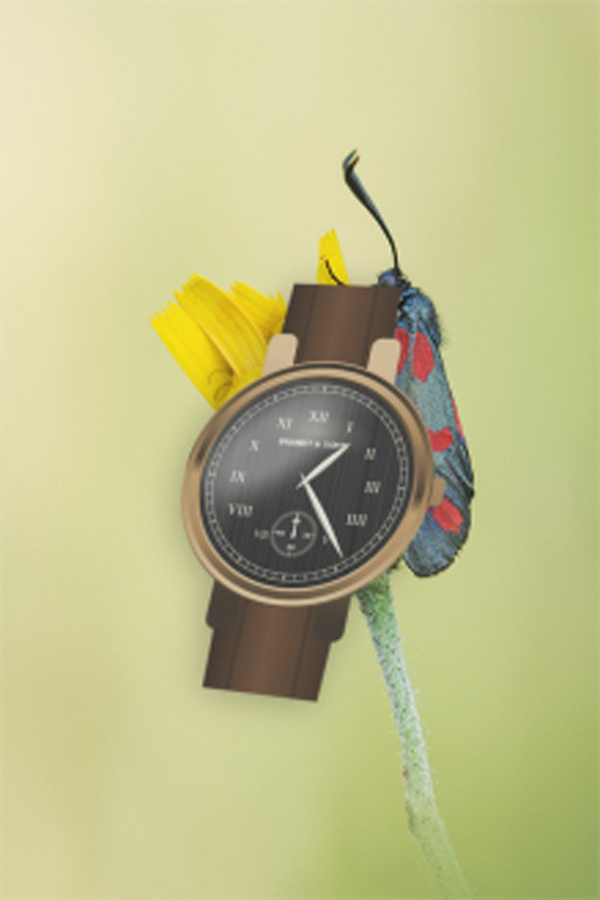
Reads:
{"hour": 1, "minute": 24}
